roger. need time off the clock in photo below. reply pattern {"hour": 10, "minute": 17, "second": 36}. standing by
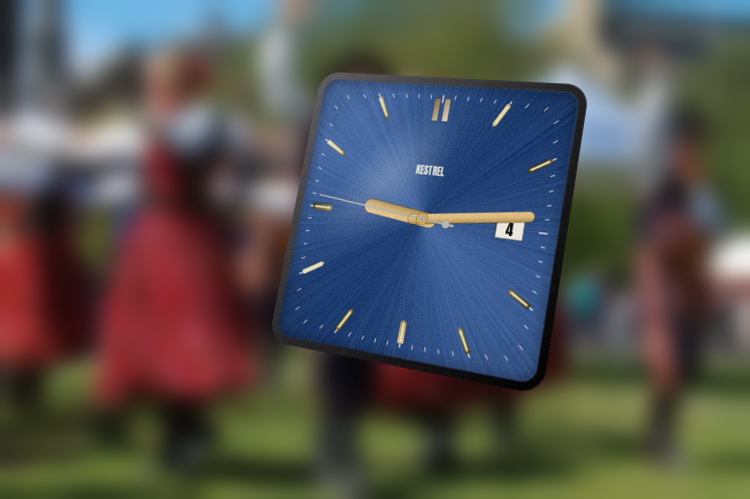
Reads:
{"hour": 9, "minute": 13, "second": 46}
